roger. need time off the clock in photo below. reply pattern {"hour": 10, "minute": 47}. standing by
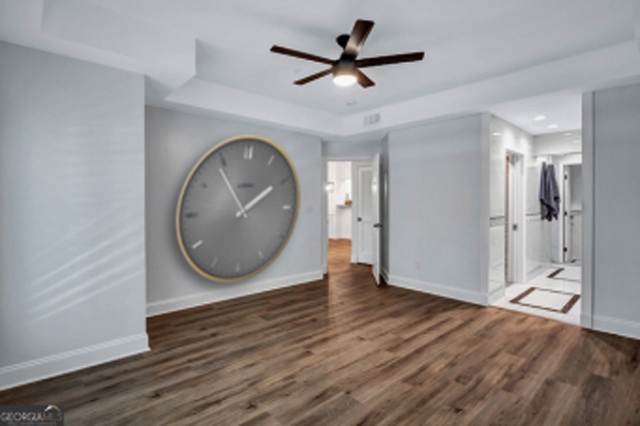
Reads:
{"hour": 1, "minute": 54}
